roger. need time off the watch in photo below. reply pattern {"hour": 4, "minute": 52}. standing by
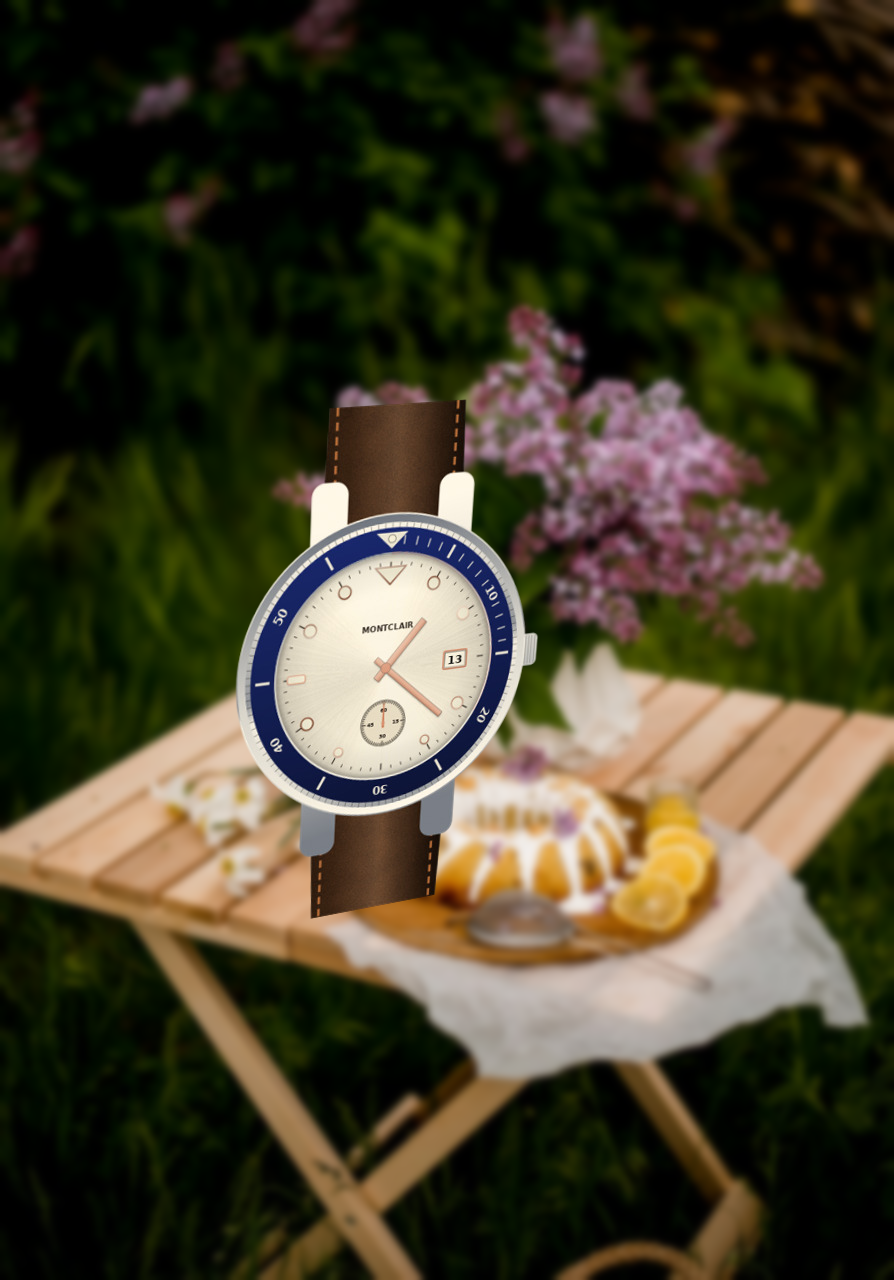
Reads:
{"hour": 1, "minute": 22}
